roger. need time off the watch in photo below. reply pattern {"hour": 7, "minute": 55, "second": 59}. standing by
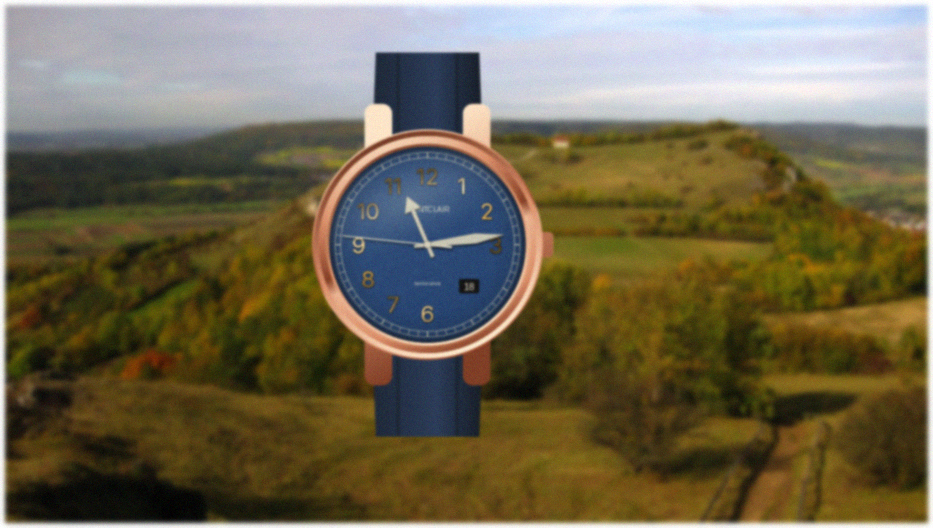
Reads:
{"hour": 11, "minute": 13, "second": 46}
